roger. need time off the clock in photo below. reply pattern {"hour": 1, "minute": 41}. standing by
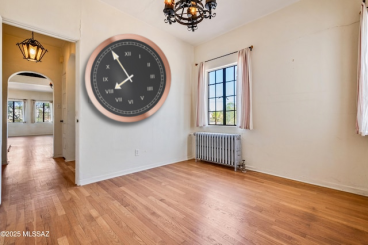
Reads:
{"hour": 7, "minute": 55}
